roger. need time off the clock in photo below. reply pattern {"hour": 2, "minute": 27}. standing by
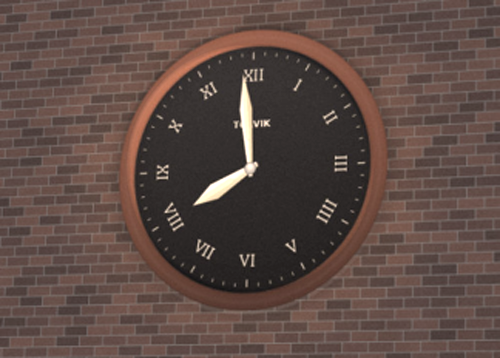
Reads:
{"hour": 7, "minute": 59}
